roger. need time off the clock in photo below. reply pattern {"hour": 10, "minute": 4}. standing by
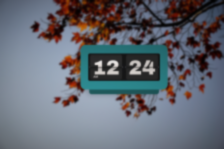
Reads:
{"hour": 12, "minute": 24}
